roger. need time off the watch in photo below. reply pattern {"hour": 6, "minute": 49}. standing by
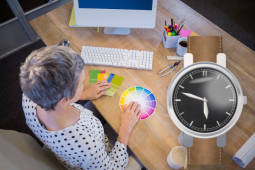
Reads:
{"hour": 5, "minute": 48}
